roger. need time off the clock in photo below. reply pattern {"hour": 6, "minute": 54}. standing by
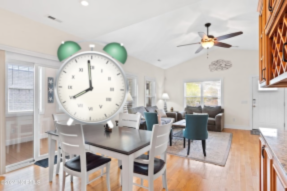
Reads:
{"hour": 7, "minute": 59}
